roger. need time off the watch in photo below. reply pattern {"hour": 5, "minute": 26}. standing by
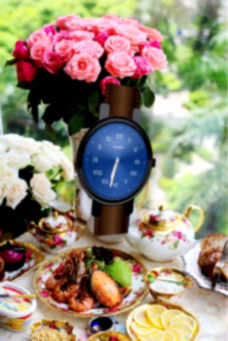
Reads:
{"hour": 6, "minute": 32}
